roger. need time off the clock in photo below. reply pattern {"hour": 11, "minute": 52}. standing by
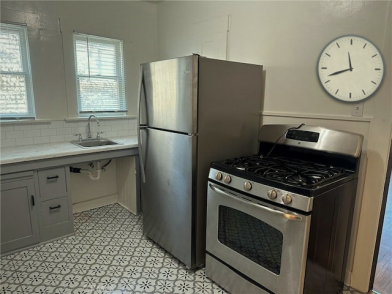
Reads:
{"hour": 11, "minute": 42}
